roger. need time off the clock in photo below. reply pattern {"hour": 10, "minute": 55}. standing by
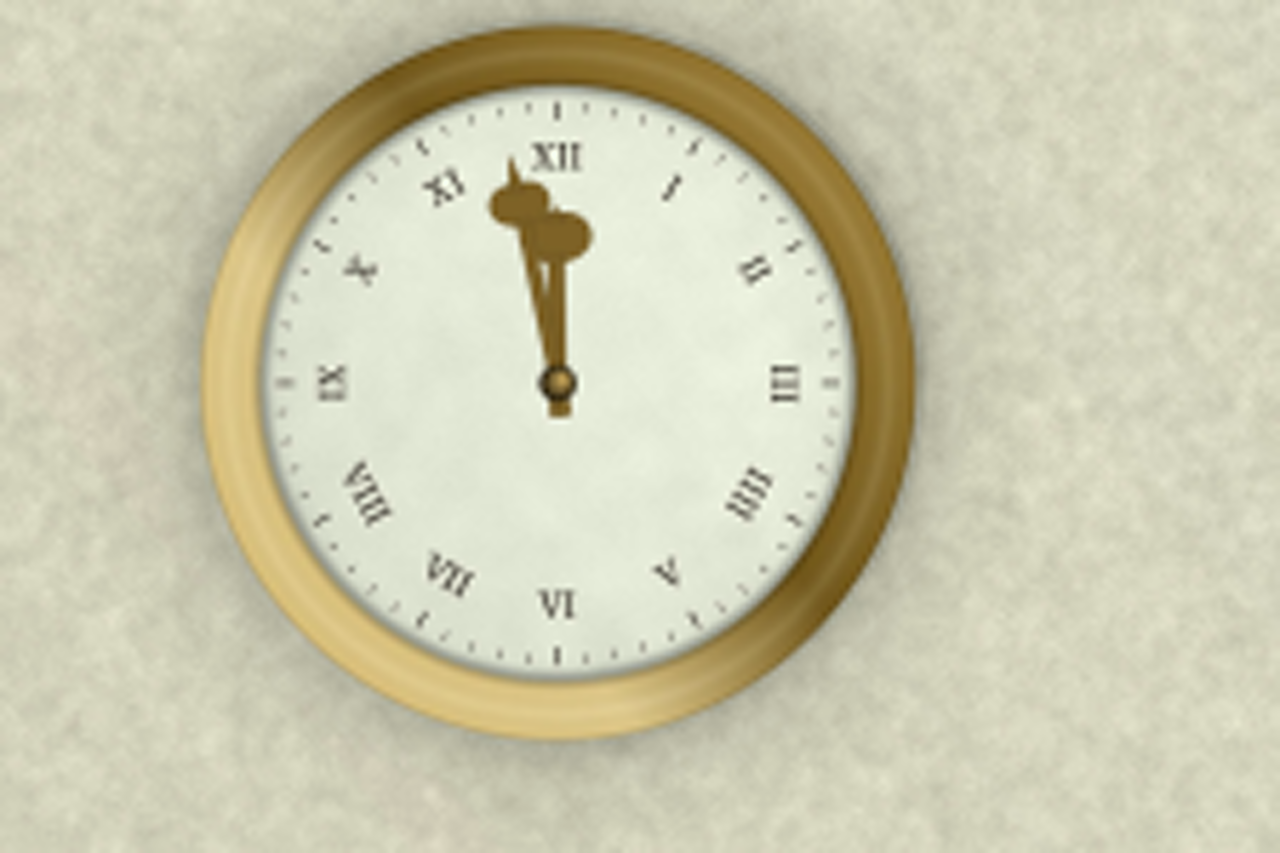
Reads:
{"hour": 11, "minute": 58}
